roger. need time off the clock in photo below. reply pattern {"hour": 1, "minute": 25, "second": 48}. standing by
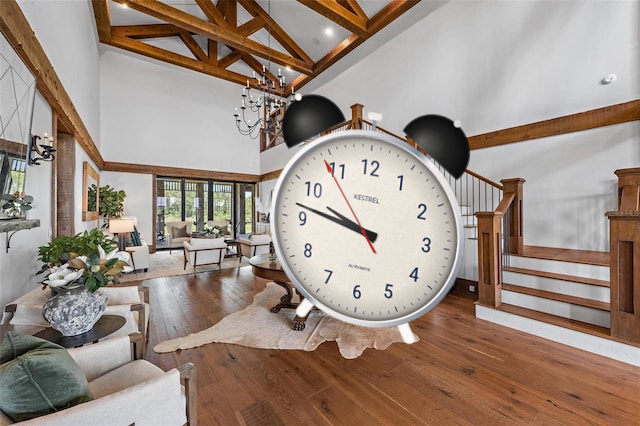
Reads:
{"hour": 9, "minute": 46, "second": 54}
